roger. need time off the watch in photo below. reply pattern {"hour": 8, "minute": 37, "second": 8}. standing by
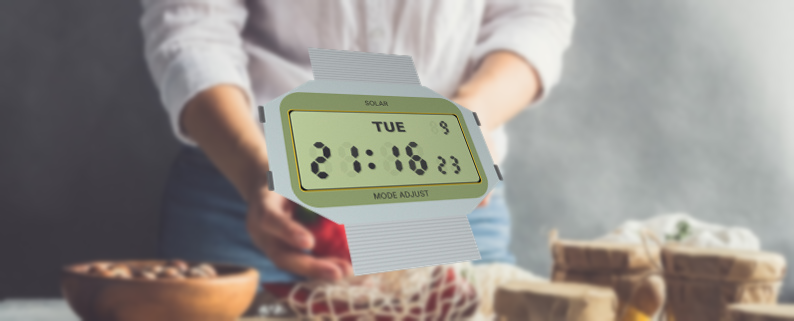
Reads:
{"hour": 21, "minute": 16, "second": 23}
